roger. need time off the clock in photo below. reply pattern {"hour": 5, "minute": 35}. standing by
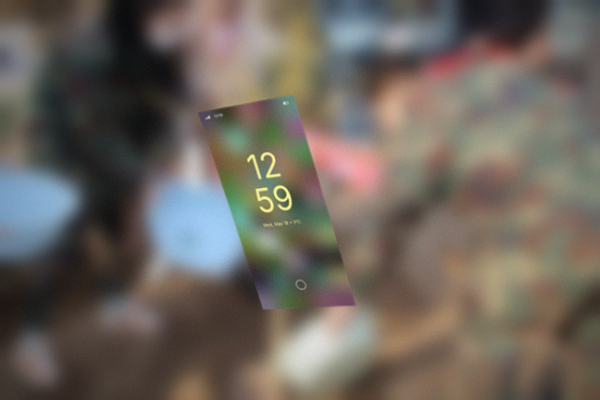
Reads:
{"hour": 12, "minute": 59}
